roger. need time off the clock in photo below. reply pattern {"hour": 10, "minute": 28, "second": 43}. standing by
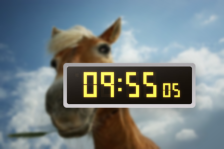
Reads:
{"hour": 9, "minute": 55, "second": 5}
